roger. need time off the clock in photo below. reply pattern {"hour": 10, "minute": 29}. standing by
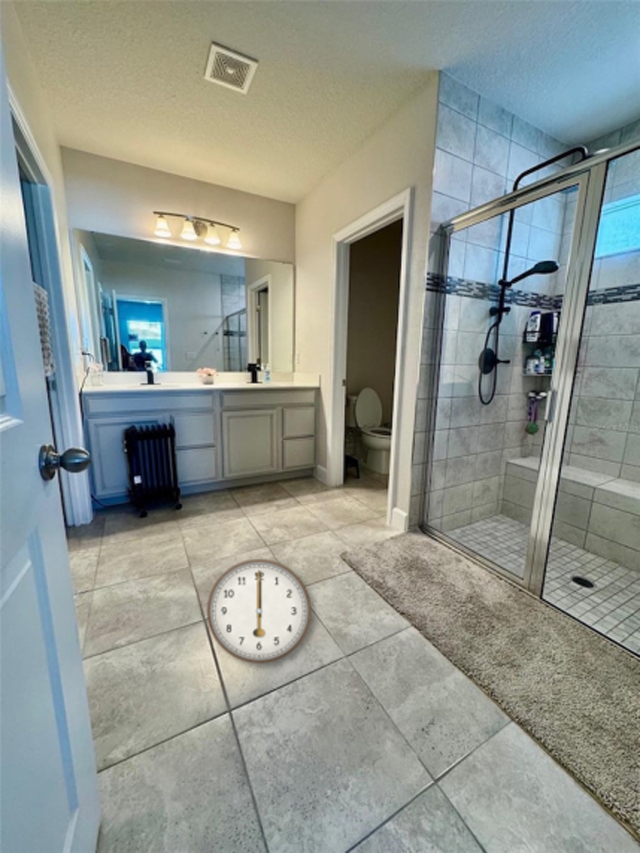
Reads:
{"hour": 6, "minute": 0}
